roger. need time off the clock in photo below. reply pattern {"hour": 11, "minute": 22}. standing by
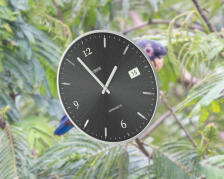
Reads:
{"hour": 1, "minute": 57}
